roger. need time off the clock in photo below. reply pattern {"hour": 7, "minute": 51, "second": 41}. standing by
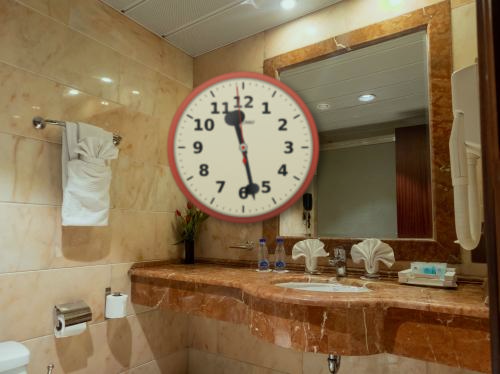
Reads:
{"hour": 11, "minute": 27, "second": 59}
